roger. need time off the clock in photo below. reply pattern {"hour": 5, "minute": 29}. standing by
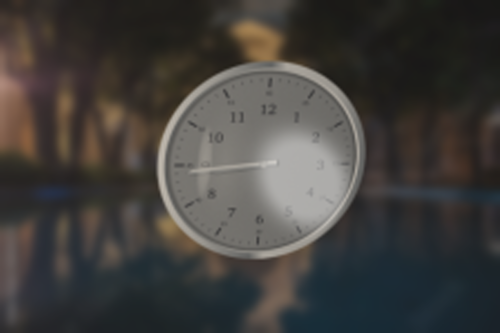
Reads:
{"hour": 8, "minute": 44}
